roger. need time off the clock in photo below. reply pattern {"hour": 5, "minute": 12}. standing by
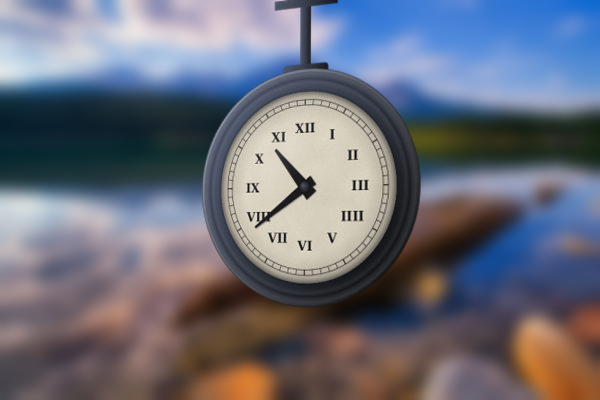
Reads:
{"hour": 10, "minute": 39}
